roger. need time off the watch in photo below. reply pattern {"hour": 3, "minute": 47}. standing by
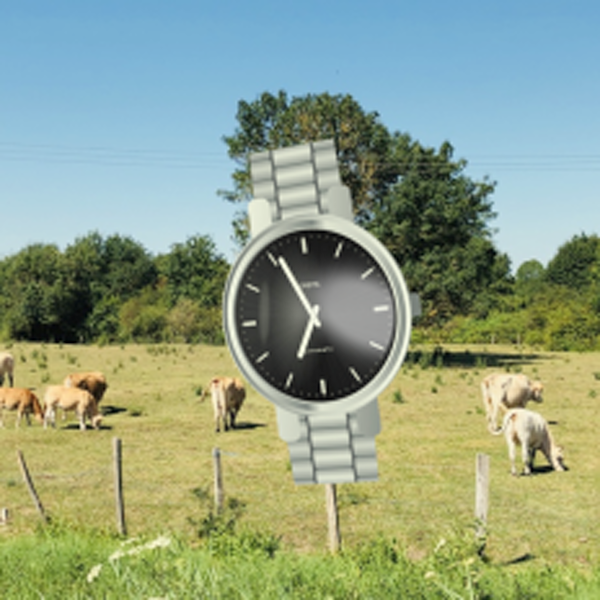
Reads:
{"hour": 6, "minute": 56}
